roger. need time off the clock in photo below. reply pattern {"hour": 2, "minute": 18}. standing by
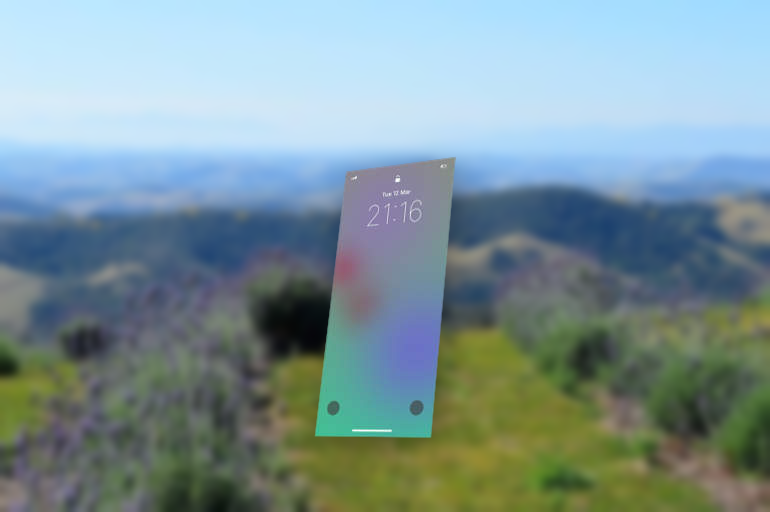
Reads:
{"hour": 21, "minute": 16}
